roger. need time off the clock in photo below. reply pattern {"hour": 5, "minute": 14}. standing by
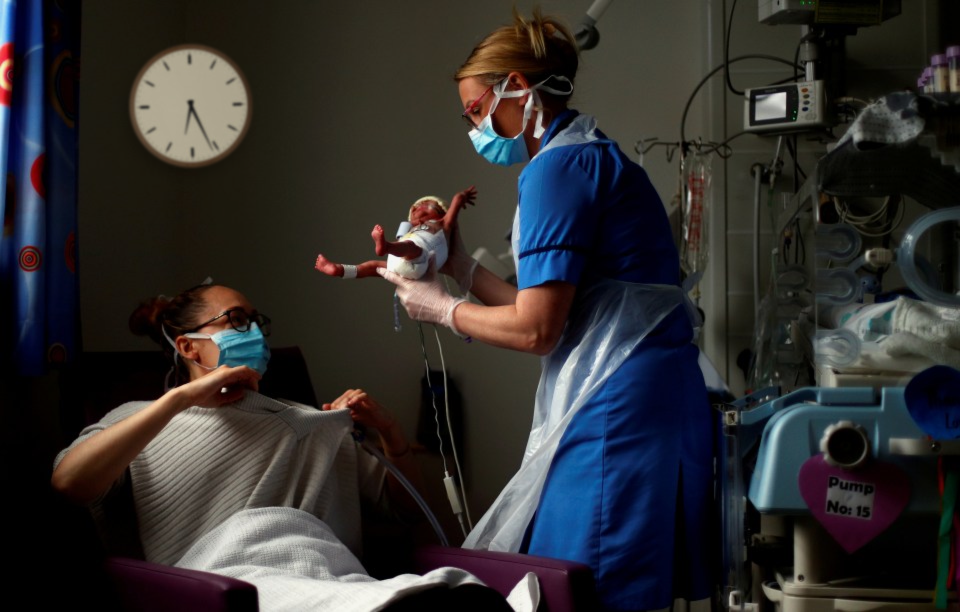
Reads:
{"hour": 6, "minute": 26}
